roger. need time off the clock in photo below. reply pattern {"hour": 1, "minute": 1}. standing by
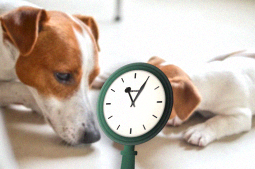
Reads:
{"hour": 11, "minute": 5}
